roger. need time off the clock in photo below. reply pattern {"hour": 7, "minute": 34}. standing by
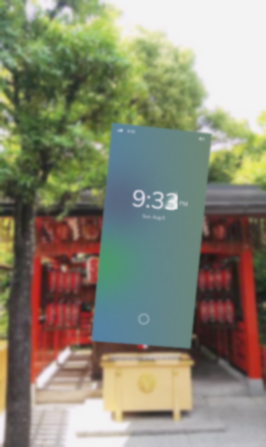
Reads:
{"hour": 9, "minute": 33}
